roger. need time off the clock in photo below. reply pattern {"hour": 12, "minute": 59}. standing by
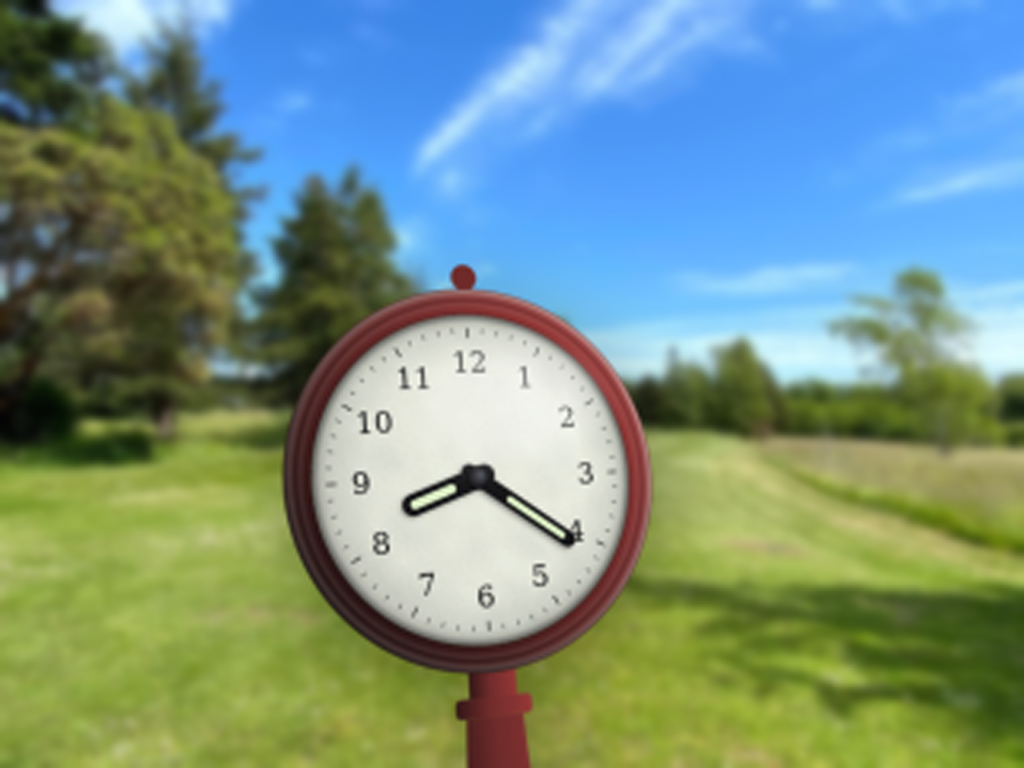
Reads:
{"hour": 8, "minute": 21}
